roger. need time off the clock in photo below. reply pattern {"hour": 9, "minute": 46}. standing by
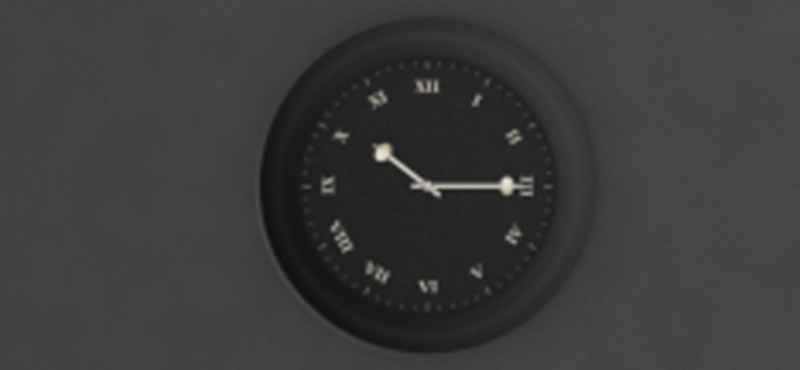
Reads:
{"hour": 10, "minute": 15}
